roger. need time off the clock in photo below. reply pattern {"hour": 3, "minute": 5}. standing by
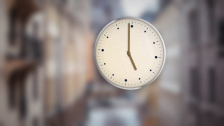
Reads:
{"hour": 4, "minute": 59}
